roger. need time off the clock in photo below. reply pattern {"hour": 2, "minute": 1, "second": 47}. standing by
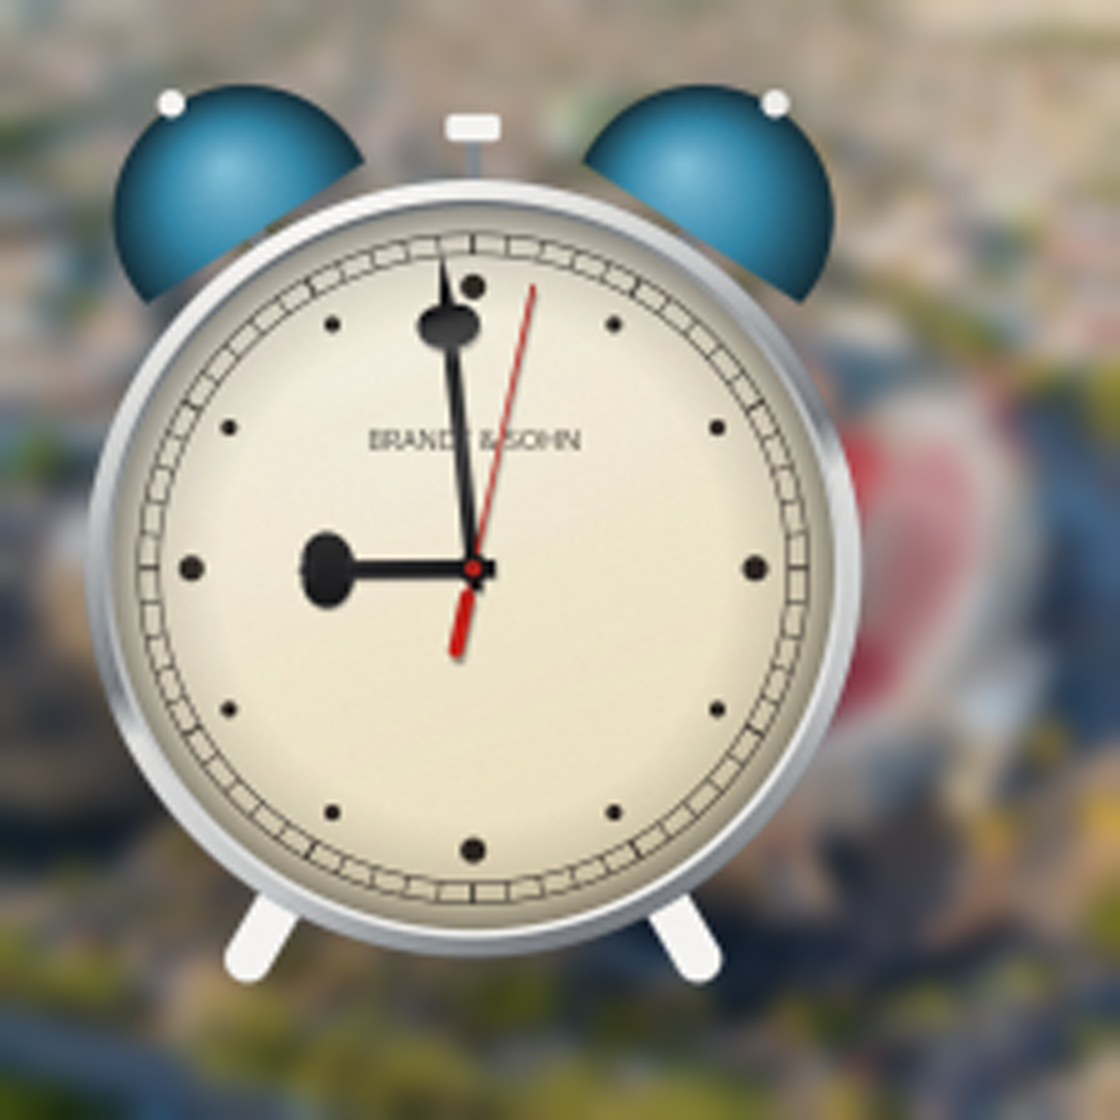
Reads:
{"hour": 8, "minute": 59, "second": 2}
